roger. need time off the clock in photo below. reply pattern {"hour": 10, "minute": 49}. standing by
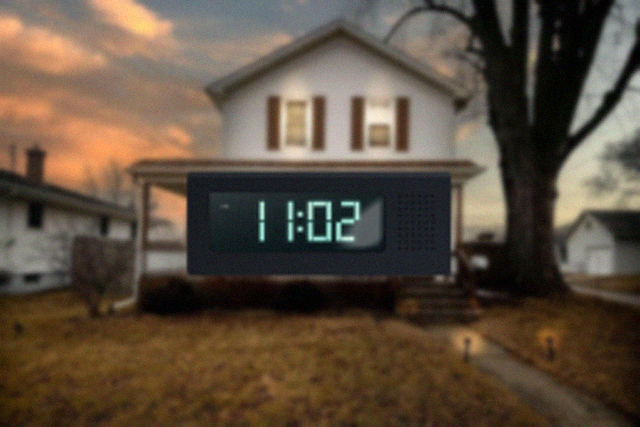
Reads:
{"hour": 11, "minute": 2}
